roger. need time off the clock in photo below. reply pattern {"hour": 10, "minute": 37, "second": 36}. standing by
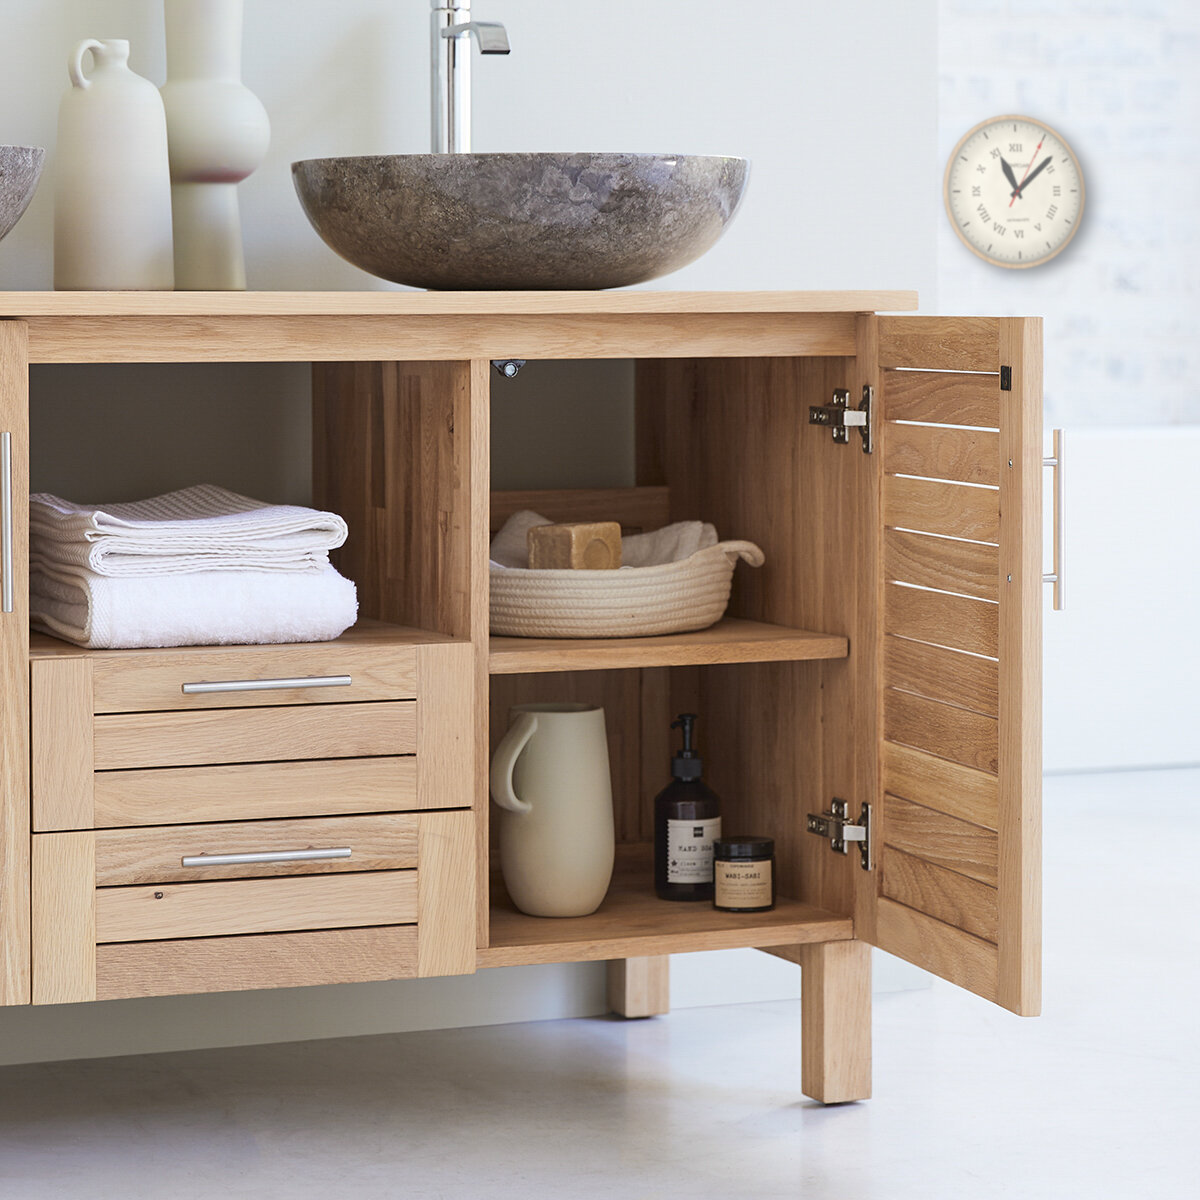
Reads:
{"hour": 11, "minute": 8, "second": 5}
